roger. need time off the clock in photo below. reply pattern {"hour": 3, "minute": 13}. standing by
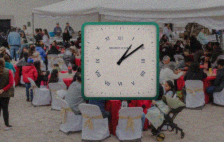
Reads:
{"hour": 1, "minute": 9}
